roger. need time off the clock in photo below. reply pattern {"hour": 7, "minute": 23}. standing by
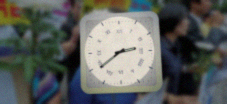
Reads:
{"hour": 2, "minute": 39}
